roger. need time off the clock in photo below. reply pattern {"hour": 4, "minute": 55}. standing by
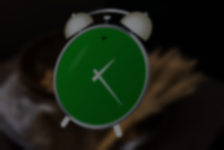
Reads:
{"hour": 1, "minute": 22}
